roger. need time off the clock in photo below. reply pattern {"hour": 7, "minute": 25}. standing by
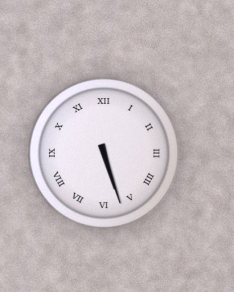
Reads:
{"hour": 5, "minute": 27}
